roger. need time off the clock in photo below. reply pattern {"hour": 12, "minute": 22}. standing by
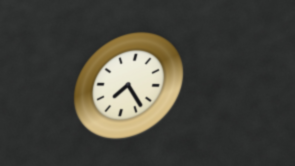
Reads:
{"hour": 7, "minute": 23}
